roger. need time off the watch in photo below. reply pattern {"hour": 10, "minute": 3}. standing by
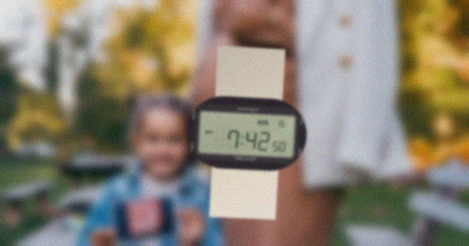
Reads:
{"hour": 7, "minute": 42}
